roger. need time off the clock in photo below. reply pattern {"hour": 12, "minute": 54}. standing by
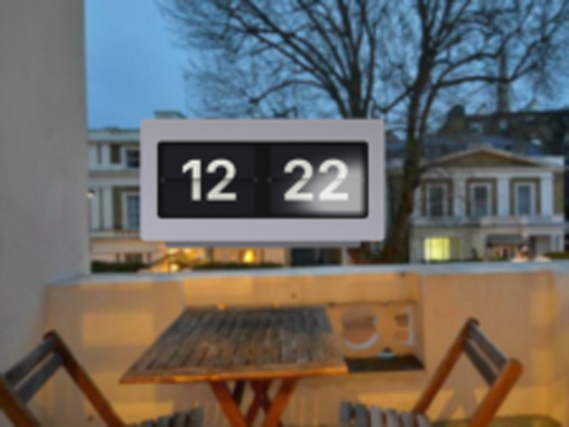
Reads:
{"hour": 12, "minute": 22}
